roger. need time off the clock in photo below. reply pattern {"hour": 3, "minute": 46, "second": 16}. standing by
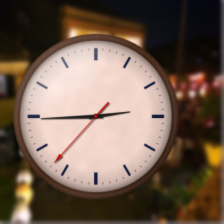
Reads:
{"hour": 2, "minute": 44, "second": 37}
